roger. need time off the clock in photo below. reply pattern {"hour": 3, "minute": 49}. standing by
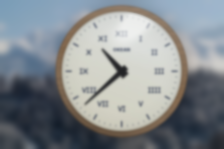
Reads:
{"hour": 10, "minute": 38}
